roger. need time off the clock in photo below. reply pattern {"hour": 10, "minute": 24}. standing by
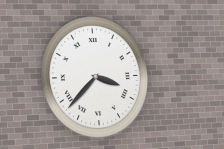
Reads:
{"hour": 3, "minute": 38}
